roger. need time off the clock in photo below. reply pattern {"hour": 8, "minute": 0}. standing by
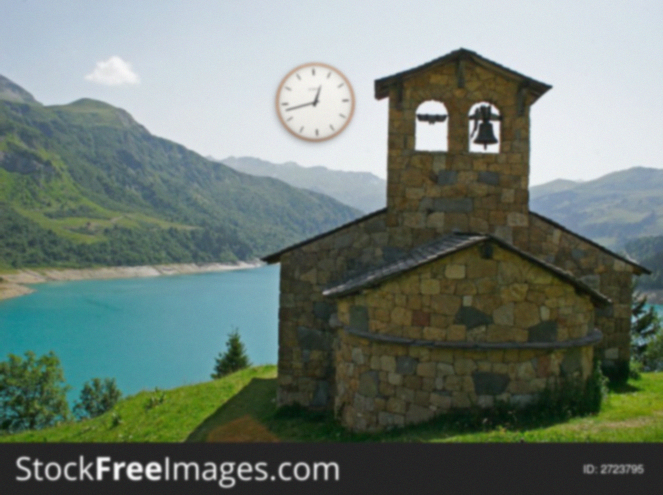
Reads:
{"hour": 12, "minute": 43}
